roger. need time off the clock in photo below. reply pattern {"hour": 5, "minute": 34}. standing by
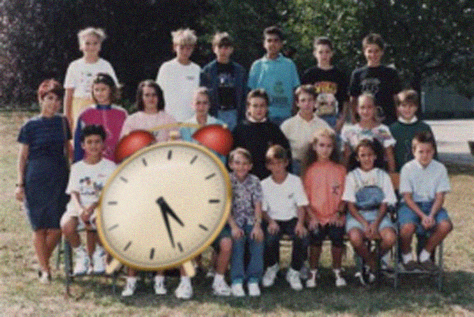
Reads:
{"hour": 4, "minute": 26}
